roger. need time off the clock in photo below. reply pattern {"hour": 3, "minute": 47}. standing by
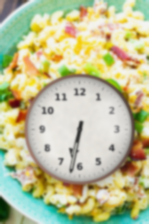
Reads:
{"hour": 6, "minute": 32}
